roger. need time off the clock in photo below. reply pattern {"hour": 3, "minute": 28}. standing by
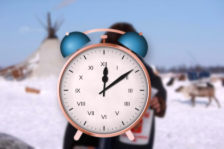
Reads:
{"hour": 12, "minute": 9}
